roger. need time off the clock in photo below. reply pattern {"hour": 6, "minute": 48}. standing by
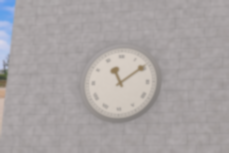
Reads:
{"hour": 11, "minute": 9}
